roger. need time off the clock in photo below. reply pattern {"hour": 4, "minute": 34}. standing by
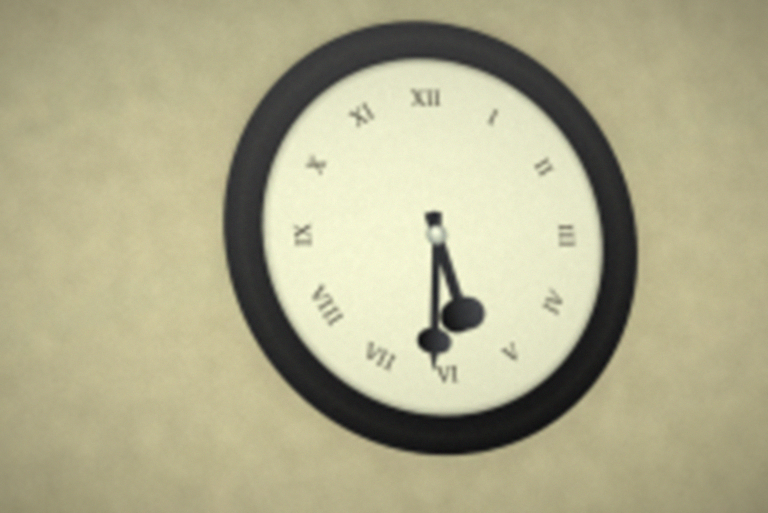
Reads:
{"hour": 5, "minute": 31}
